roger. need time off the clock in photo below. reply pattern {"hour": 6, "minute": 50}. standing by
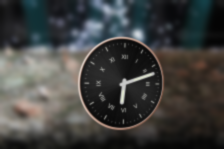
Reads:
{"hour": 6, "minute": 12}
